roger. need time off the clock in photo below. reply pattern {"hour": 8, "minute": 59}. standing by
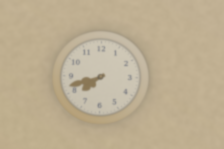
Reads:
{"hour": 7, "minute": 42}
